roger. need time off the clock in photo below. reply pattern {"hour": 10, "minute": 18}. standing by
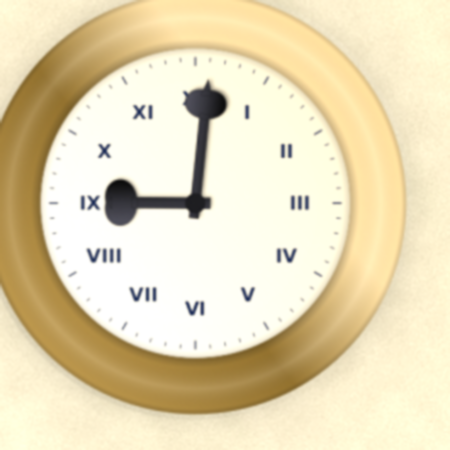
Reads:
{"hour": 9, "minute": 1}
